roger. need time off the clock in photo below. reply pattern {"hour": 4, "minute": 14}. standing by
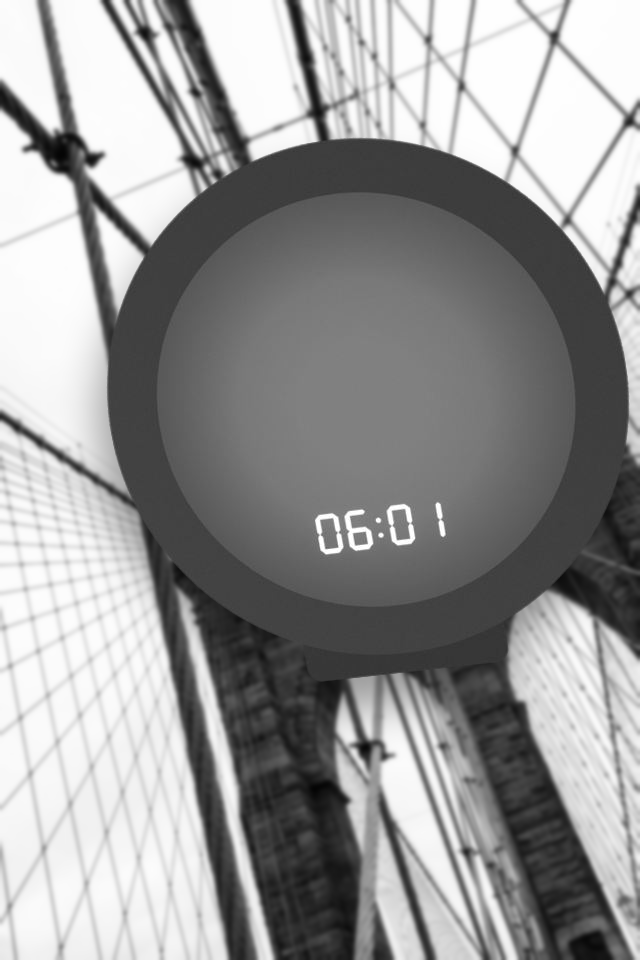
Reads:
{"hour": 6, "minute": 1}
